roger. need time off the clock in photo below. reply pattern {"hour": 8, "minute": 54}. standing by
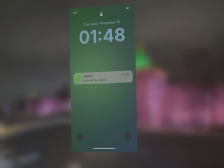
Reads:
{"hour": 1, "minute": 48}
